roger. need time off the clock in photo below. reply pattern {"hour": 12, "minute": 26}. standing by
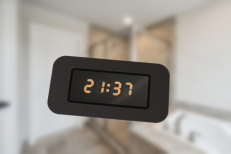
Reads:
{"hour": 21, "minute": 37}
